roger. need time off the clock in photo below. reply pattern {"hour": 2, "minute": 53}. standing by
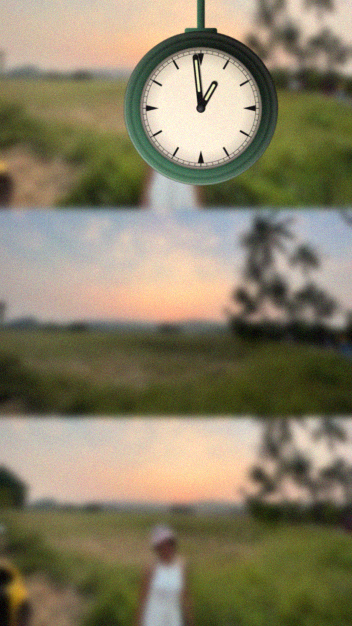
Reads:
{"hour": 12, "minute": 59}
